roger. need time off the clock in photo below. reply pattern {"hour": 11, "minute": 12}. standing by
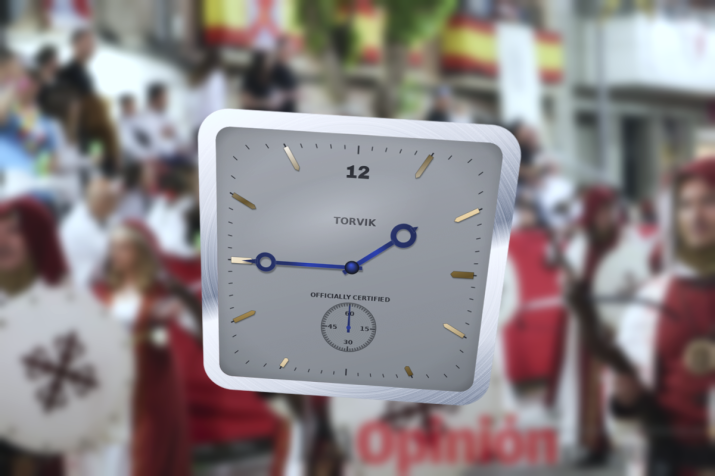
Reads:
{"hour": 1, "minute": 45}
